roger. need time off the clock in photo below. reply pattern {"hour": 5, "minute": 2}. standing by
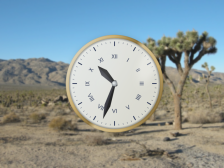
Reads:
{"hour": 10, "minute": 33}
